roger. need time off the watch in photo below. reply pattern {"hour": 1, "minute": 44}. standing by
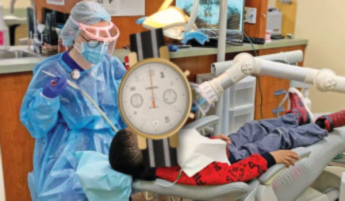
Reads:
{"hour": 7, "minute": 20}
